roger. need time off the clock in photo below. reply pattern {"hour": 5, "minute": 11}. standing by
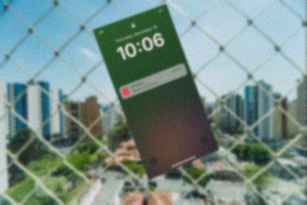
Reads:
{"hour": 10, "minute": 6}
